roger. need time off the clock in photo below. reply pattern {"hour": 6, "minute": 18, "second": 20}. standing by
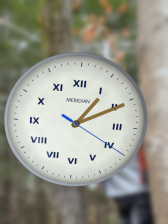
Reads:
{"hour": 1, "minute": 10, "second": 20}
